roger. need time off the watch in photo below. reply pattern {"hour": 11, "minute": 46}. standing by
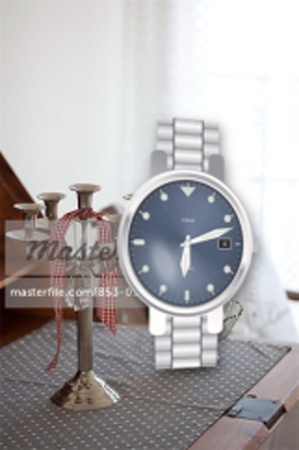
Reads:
{"hour": 6, "minute": 12}
